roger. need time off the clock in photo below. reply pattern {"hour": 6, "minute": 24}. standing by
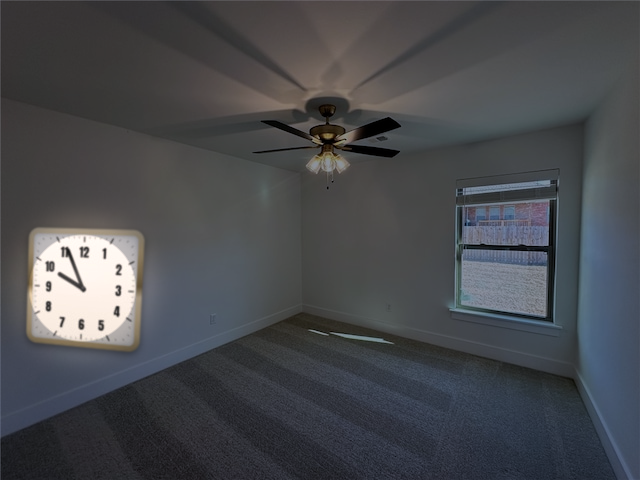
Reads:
{"hour": 9, "minute": 56}
